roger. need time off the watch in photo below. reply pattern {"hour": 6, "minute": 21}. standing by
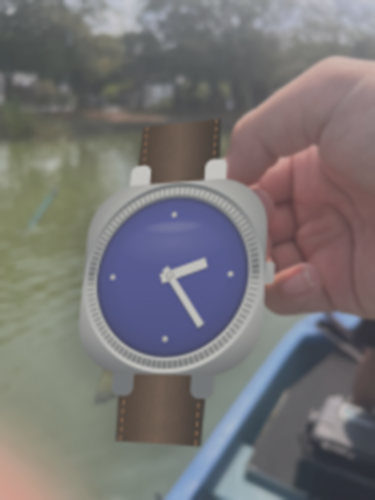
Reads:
{"hour": 2, "minute": 24}
